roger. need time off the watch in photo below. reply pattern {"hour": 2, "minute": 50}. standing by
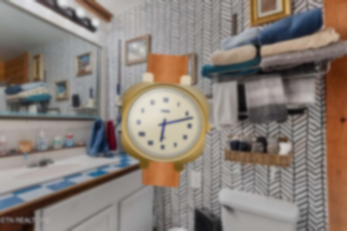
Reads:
{"hour": 6, "minute": 12}
